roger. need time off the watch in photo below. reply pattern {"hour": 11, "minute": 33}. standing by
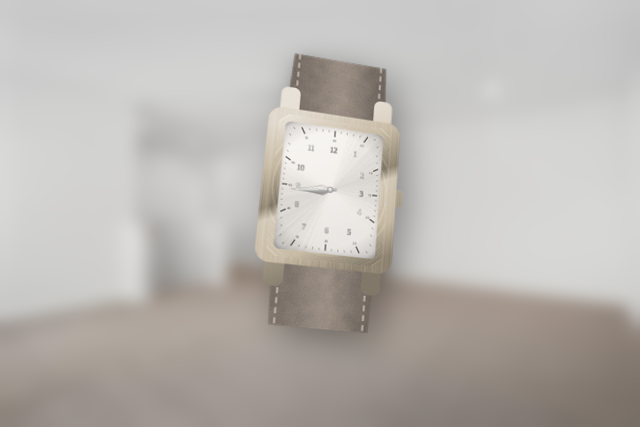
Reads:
{"hour": 8, "minute": 44}
